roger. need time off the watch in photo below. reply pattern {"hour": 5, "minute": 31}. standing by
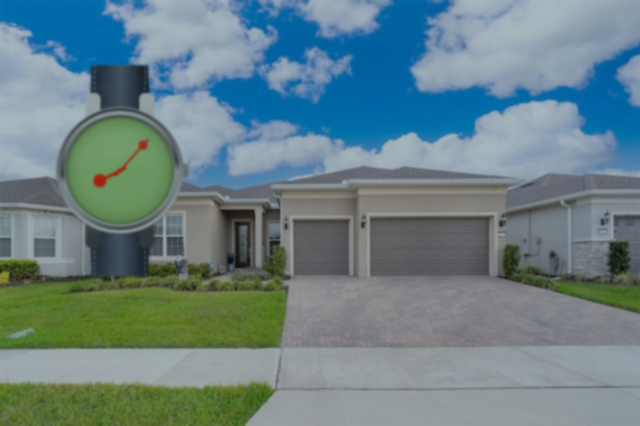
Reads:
{"hour": 8, "minute": 7}
